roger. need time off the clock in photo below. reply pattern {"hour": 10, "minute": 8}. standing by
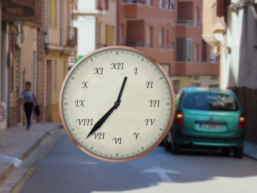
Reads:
{"hour": 12, "minute": 37}
